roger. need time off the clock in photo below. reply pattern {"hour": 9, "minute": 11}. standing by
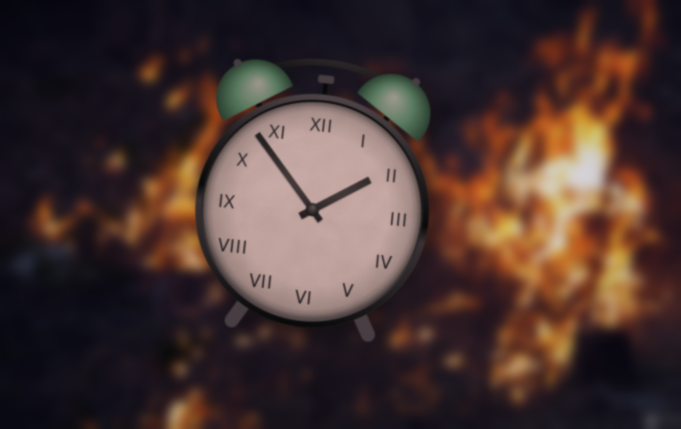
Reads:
{"hour": 1, "minute": 53}
